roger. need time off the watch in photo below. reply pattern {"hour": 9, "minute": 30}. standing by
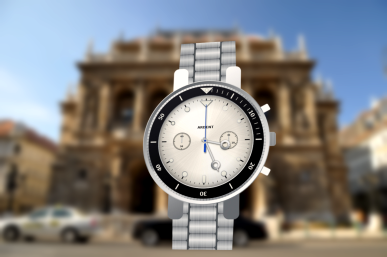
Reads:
{"hour": 3, "minute": 26}
